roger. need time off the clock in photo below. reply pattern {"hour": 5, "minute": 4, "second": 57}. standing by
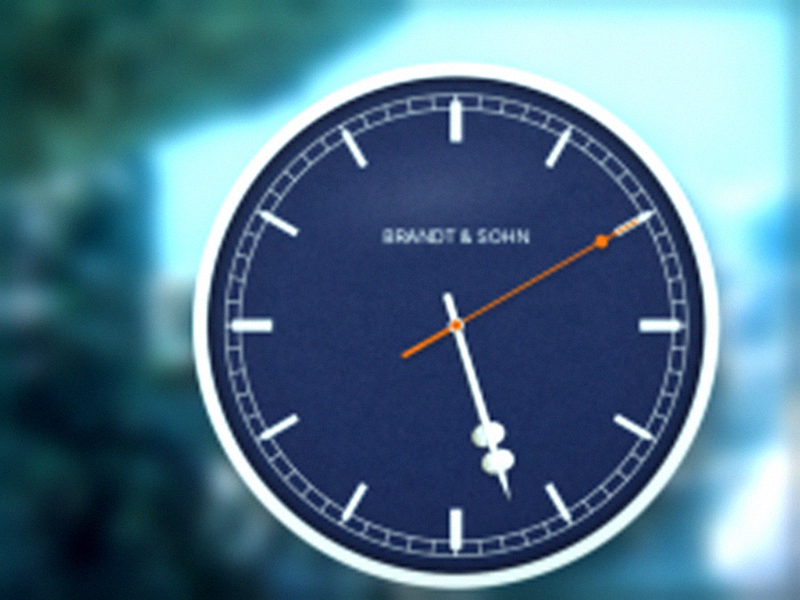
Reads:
{"hour": 5, "minute": 27, "second": 10}
